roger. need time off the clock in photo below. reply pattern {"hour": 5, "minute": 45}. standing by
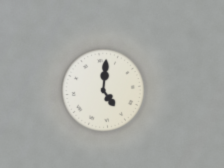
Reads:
{"hour": 5, "minute": 2}
